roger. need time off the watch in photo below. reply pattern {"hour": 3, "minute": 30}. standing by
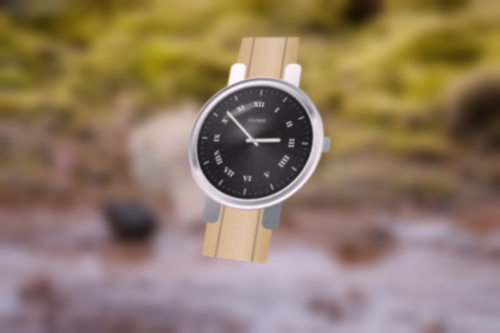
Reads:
{"hour": 2, "minute": 52}
